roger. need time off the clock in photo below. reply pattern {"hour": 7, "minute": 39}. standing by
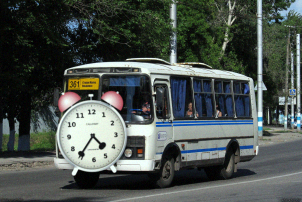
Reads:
{"hour": 4, "minute": 36}
